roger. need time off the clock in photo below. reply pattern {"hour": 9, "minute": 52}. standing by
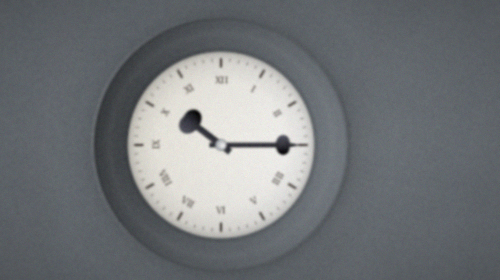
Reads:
{"hour": 10, "minute": 15}
